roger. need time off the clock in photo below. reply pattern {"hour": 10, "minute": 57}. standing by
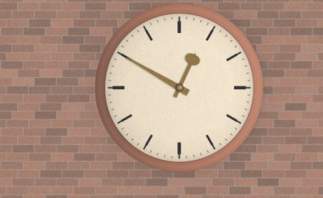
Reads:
{"hour": 12, "minute": 50}
